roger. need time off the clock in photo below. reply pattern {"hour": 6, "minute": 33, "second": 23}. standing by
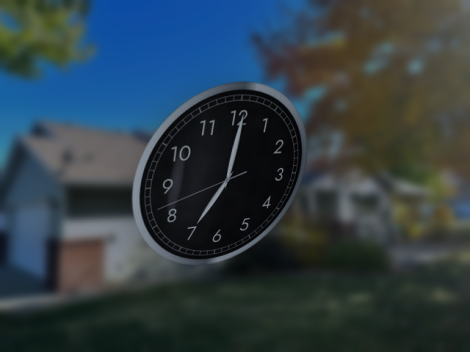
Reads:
{"hour": 7, "minute": 0, "second": 42}
